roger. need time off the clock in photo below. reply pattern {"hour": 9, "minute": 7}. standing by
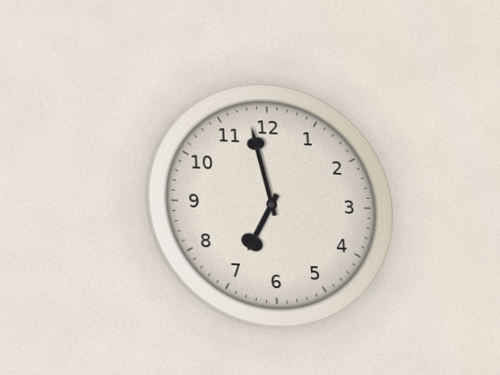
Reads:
{"hour": 6, "minute": 58}
